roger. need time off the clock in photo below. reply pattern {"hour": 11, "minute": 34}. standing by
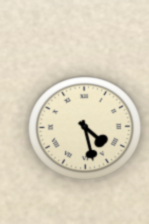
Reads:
{"hour": 4, "minute": 28}
